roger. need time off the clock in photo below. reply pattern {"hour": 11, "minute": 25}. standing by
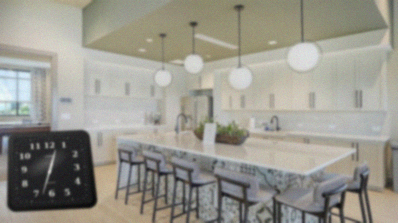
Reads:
{"hour": 12, "minute": 33}
